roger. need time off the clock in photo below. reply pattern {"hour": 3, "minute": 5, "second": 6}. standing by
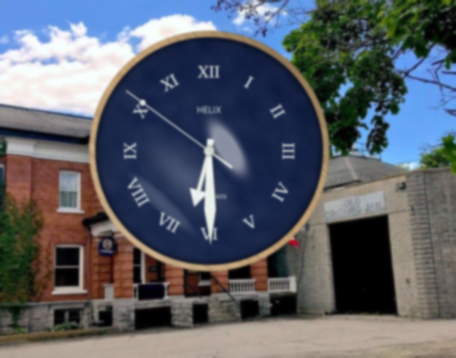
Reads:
{"hour": 6, "minute": 29, "second": 51}
